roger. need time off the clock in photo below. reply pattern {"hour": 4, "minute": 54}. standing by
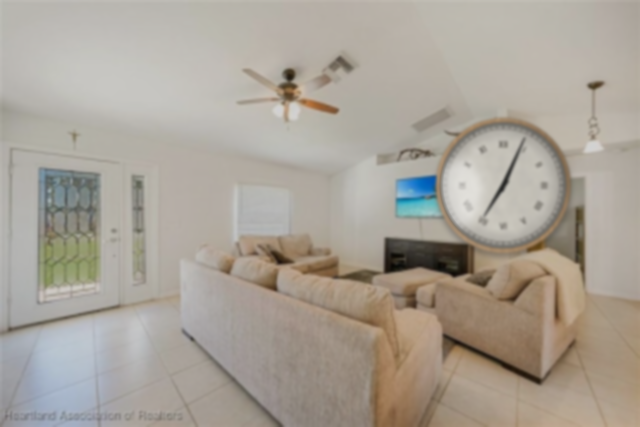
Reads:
{"hour": 7, "minute": 4}
